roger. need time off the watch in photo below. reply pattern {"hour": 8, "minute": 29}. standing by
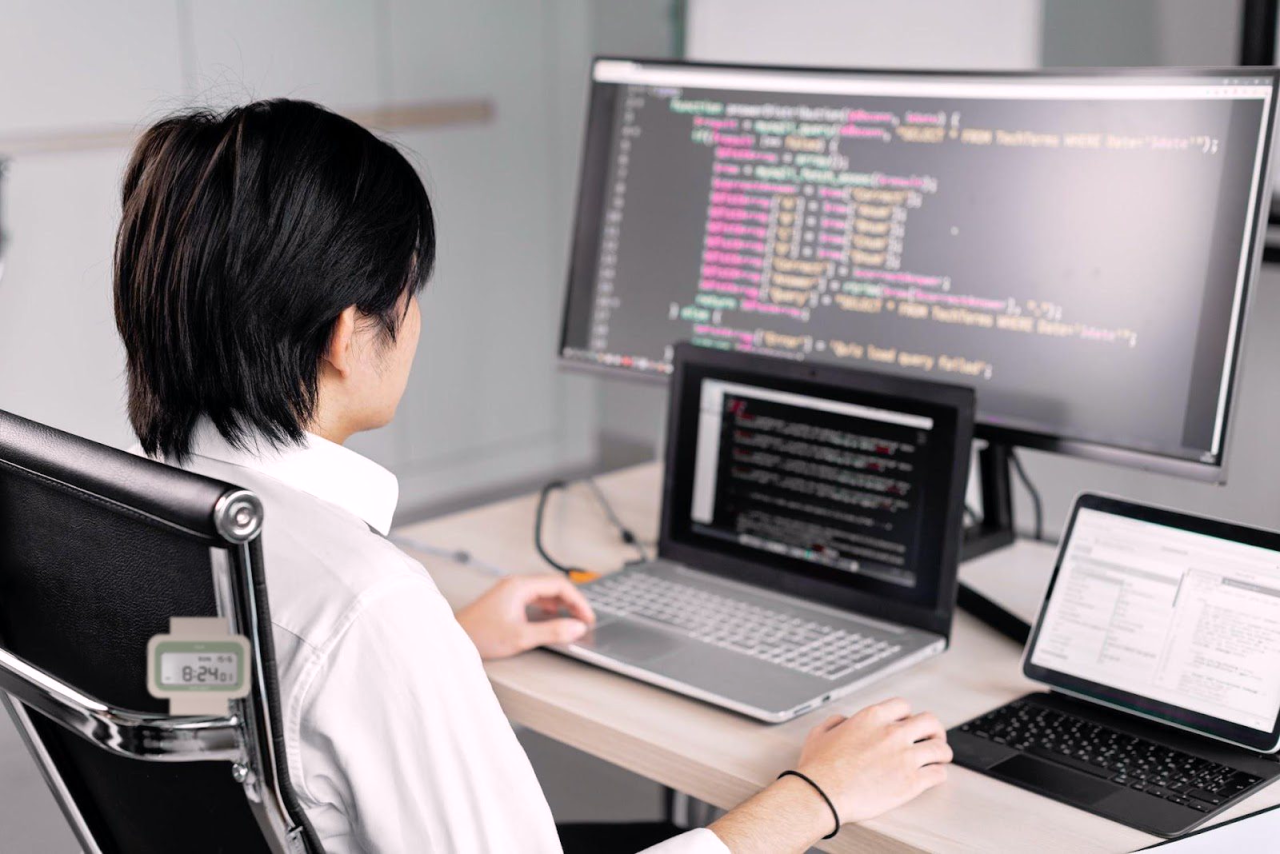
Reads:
{"hour": 8, "minute": 24}
